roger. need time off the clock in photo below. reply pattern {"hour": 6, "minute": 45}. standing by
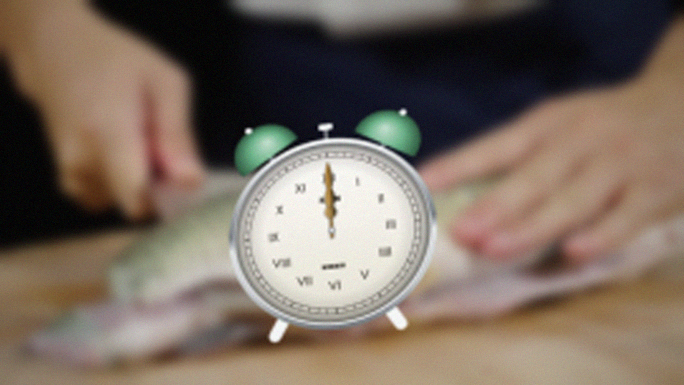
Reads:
{"hour": 12, "minute": 0}
